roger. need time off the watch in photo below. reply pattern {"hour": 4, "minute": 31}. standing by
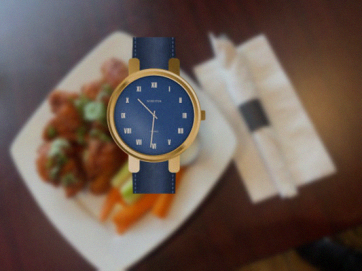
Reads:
{"hour": 10, "minute": 31}
